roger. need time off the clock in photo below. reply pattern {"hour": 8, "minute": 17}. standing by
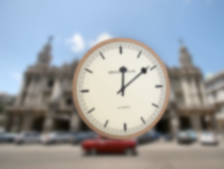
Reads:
{"hour": 12, "minute": 9}
